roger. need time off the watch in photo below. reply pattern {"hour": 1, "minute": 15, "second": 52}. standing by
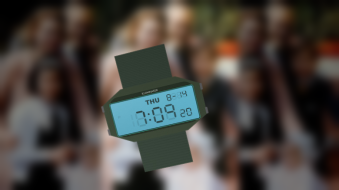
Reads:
{"hour": 7, "minute": 9, "second": 20}
